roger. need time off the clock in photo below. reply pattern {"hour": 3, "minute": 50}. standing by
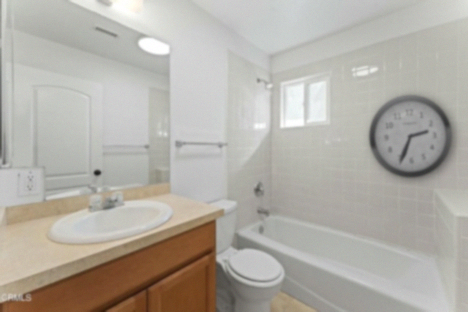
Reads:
{"hour": 2, "minute": 34}
